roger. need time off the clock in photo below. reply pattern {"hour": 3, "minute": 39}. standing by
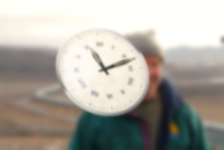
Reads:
{"hour": 11, "minute": 12}
